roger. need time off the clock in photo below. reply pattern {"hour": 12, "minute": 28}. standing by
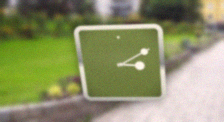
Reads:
{"hour": 3, "minute": 10}
